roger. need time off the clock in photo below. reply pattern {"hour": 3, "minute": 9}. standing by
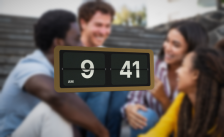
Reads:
{"hour": 9, "minute": 41}
